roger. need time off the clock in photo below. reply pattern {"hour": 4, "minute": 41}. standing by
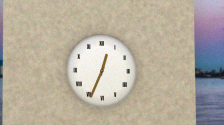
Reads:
{"hour": 12, "minute": 34}
